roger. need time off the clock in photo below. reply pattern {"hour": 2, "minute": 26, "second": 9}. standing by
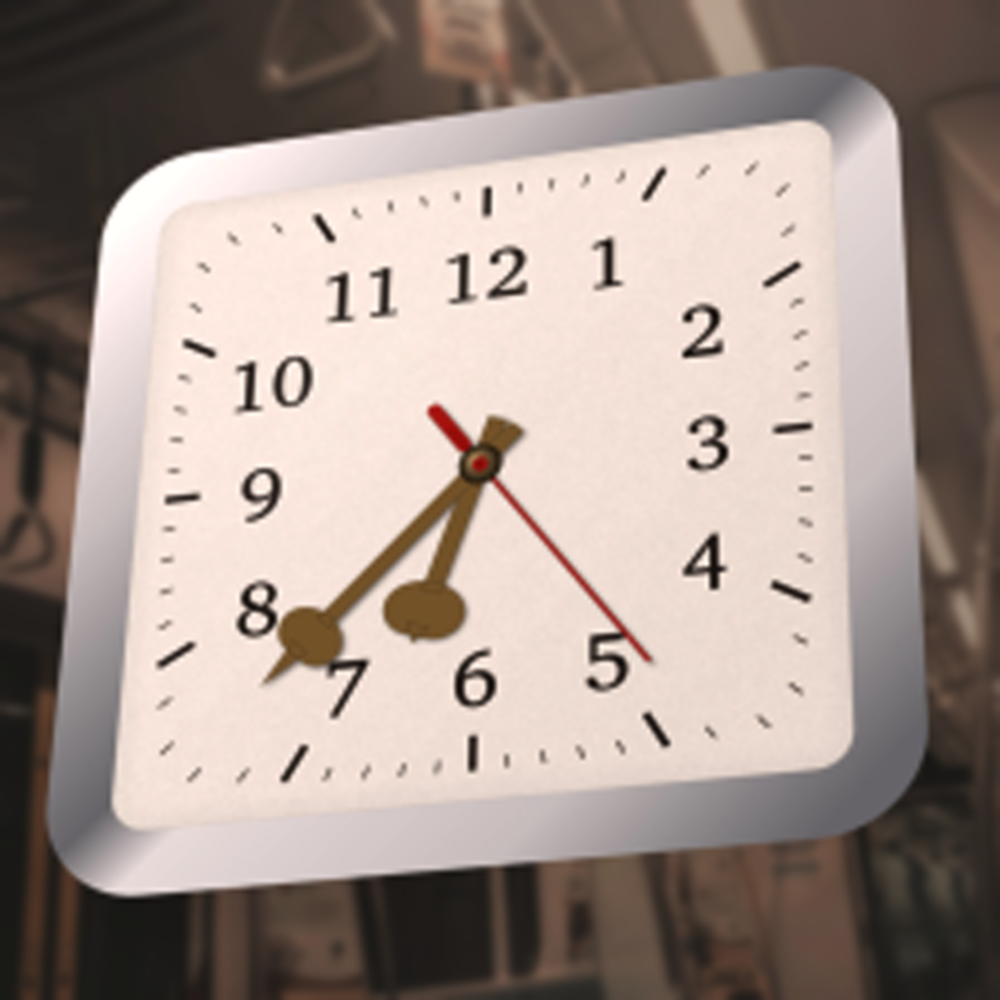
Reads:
{"hour": 6, "minute": 37, "second": 24}
